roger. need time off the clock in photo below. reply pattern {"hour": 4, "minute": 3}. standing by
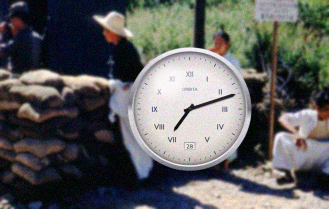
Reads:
{"hour": 7, "minute": 12}
